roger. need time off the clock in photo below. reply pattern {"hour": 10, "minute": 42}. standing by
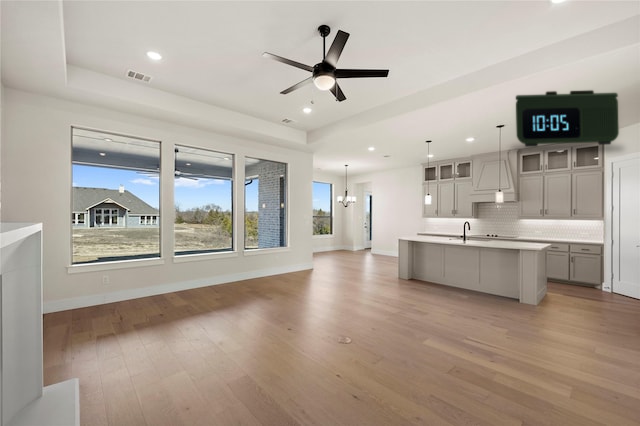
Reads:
{"hour": 10, "minute": 5}
